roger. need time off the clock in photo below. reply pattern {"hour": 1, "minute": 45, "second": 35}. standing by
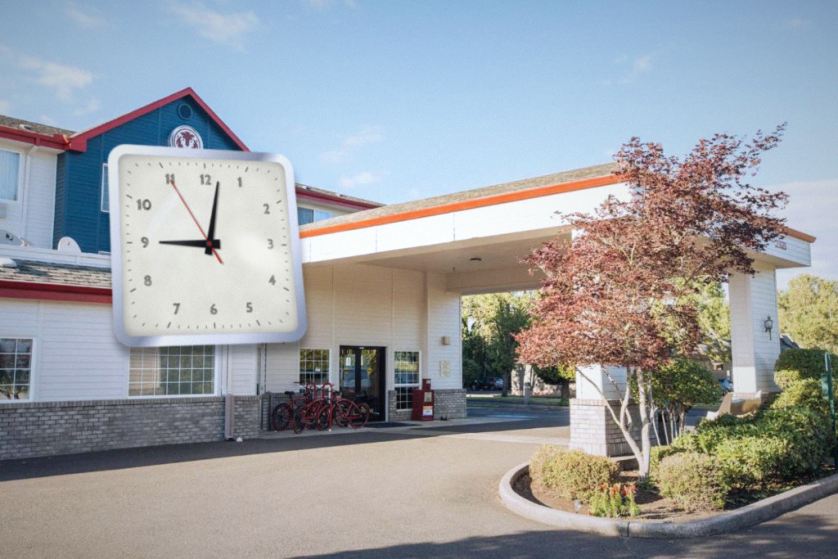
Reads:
{"hour": 9, "minute": 1, "second": 55}
